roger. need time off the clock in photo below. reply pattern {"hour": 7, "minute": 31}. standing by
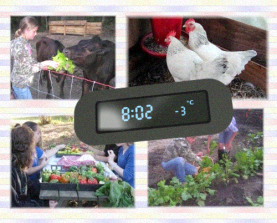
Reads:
{"hour": 8, "minute": 2}
